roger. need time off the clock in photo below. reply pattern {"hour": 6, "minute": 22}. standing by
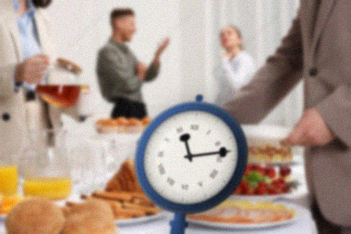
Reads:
{"hour": 11, "minute": 13}
